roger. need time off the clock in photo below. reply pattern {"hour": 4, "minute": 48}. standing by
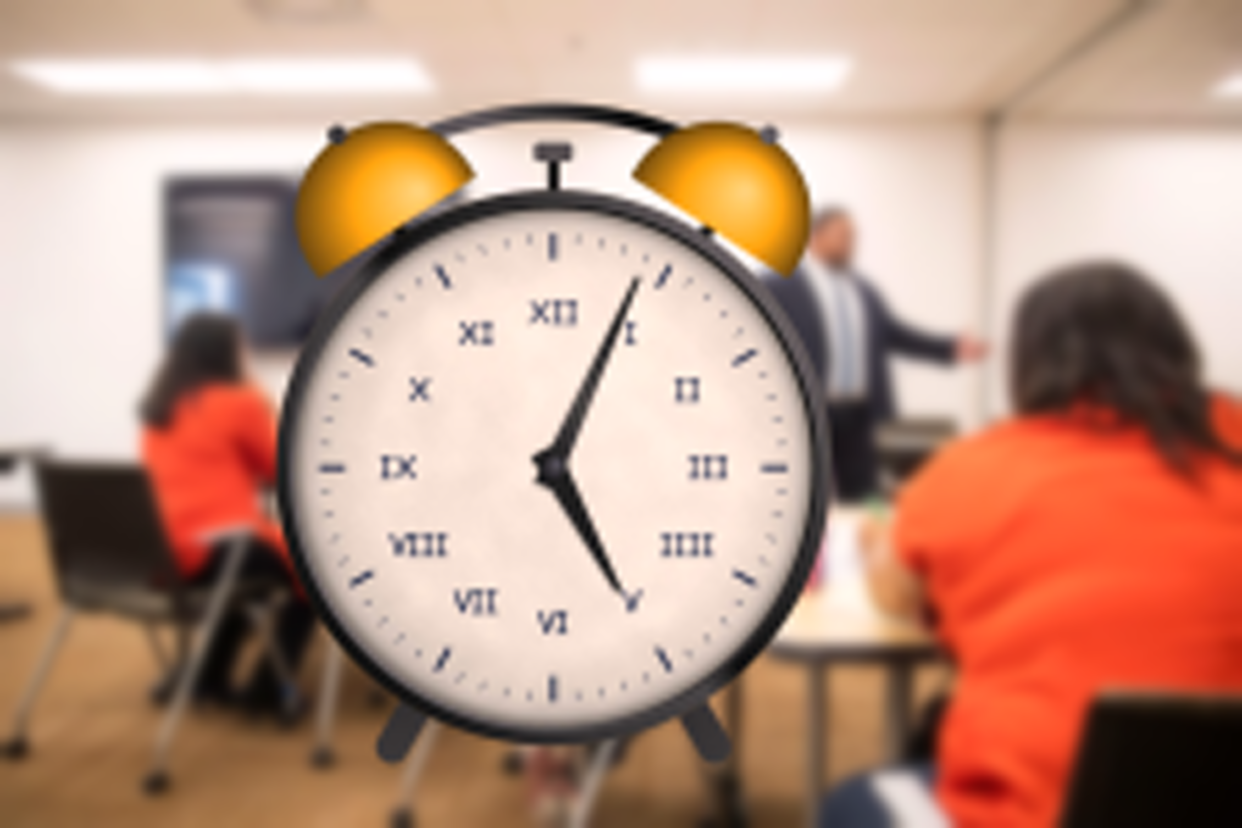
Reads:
{"hour": 5, "minute": 4}
